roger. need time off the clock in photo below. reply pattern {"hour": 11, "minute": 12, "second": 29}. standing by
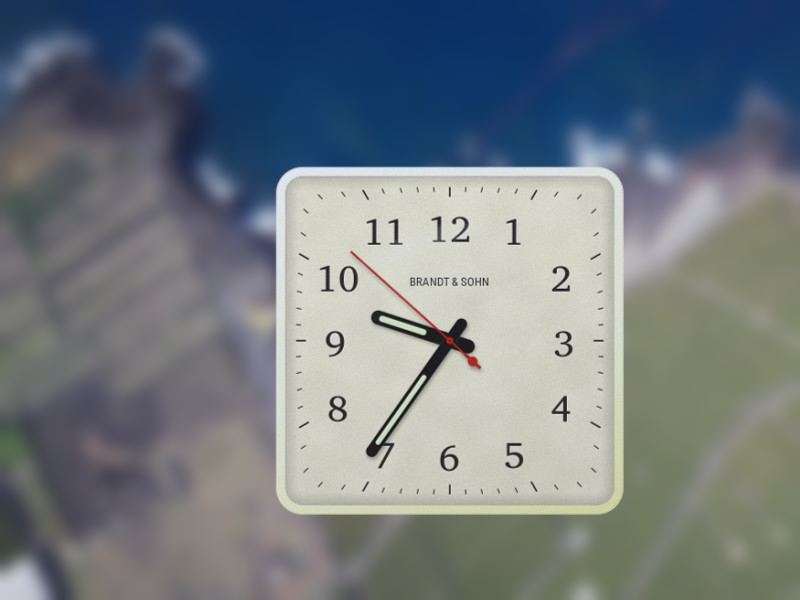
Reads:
{"hour": 9, "minute": 35, "second": 52}
